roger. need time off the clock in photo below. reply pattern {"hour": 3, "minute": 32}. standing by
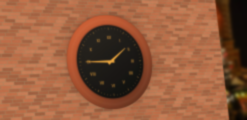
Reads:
{"hour": 1, "minute": 45}
